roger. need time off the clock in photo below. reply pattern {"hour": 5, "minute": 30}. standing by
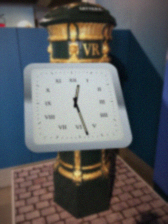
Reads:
{"hour": 12, "minute": 28}
